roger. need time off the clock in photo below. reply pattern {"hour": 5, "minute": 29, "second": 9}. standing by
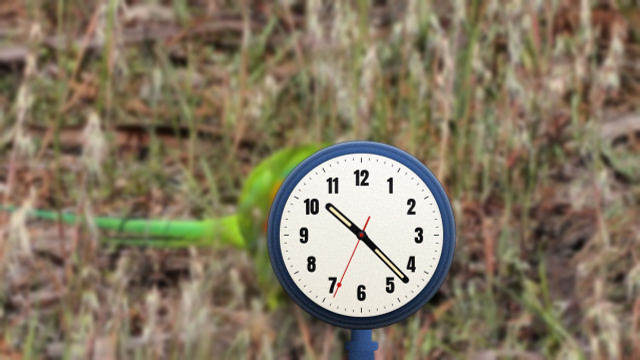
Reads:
{"hour": 10, "minute": 22, "second": 34}
